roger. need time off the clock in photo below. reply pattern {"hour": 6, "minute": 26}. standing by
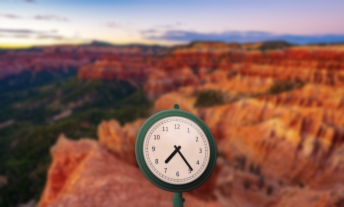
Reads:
{"hour": 7, "minute": 24}
